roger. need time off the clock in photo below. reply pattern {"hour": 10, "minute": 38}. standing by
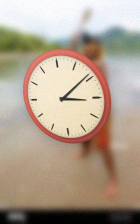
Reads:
{"hour": 3, "minute": 9}
